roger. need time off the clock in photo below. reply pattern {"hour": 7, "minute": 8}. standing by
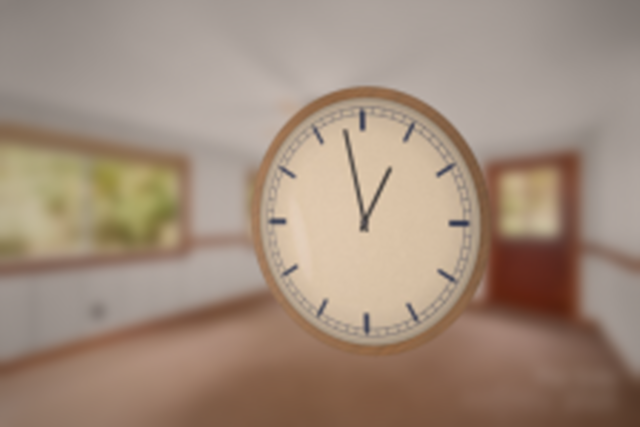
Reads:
{"hour": 12, "minute": 58}
